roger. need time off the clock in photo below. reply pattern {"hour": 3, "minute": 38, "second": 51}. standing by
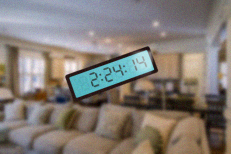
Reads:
{"hour": 2, "minute": 24, "second": 14}
